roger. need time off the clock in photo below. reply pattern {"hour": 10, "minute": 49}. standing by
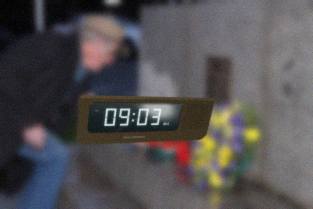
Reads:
{"hour": 9, "minute": 3}
